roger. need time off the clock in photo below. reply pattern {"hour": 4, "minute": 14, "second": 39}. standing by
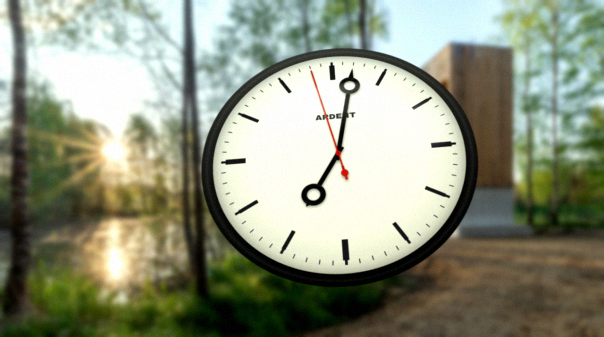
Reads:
{"hour": 7, "minute": 1, "second": 58}
